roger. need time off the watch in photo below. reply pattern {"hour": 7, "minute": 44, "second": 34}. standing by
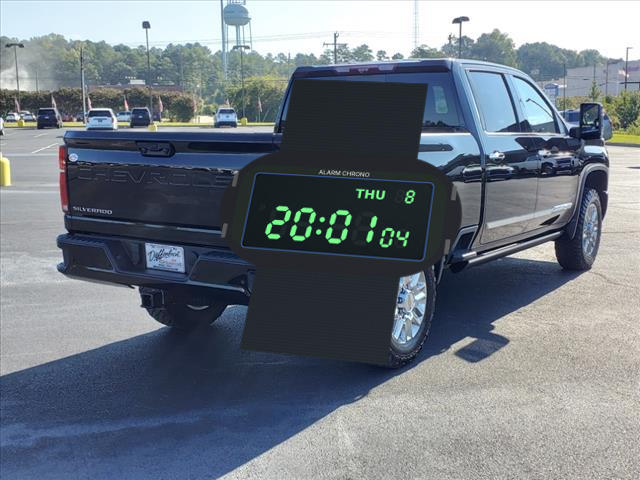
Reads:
{"hour": 20, "minute": 1, "second": 4}
